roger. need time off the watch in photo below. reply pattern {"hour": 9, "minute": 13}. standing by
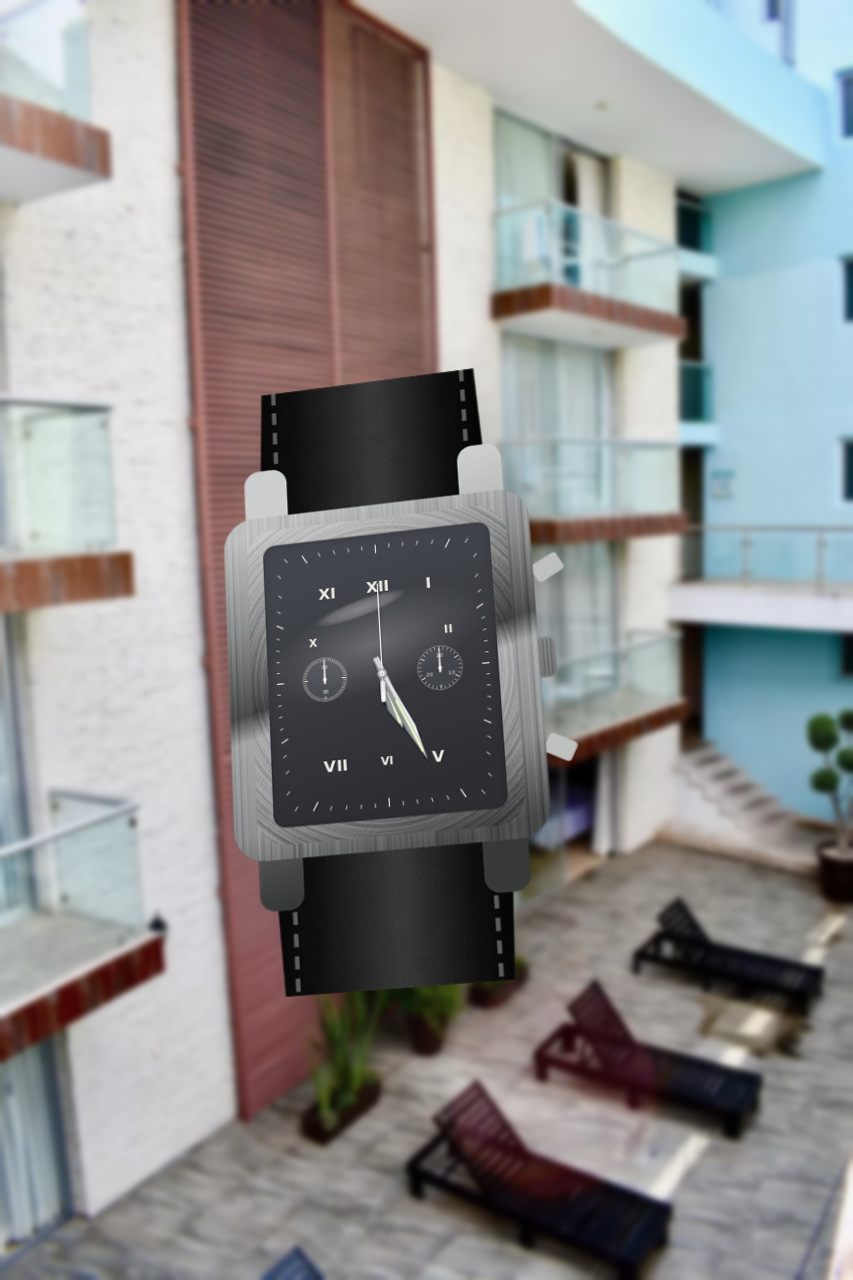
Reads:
{"hour": 5, "minute": 26}
